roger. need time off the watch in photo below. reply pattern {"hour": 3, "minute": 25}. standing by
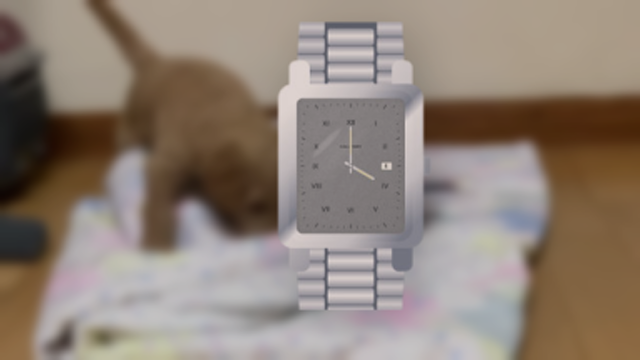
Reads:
{"hour": 4, "minute": 0}
